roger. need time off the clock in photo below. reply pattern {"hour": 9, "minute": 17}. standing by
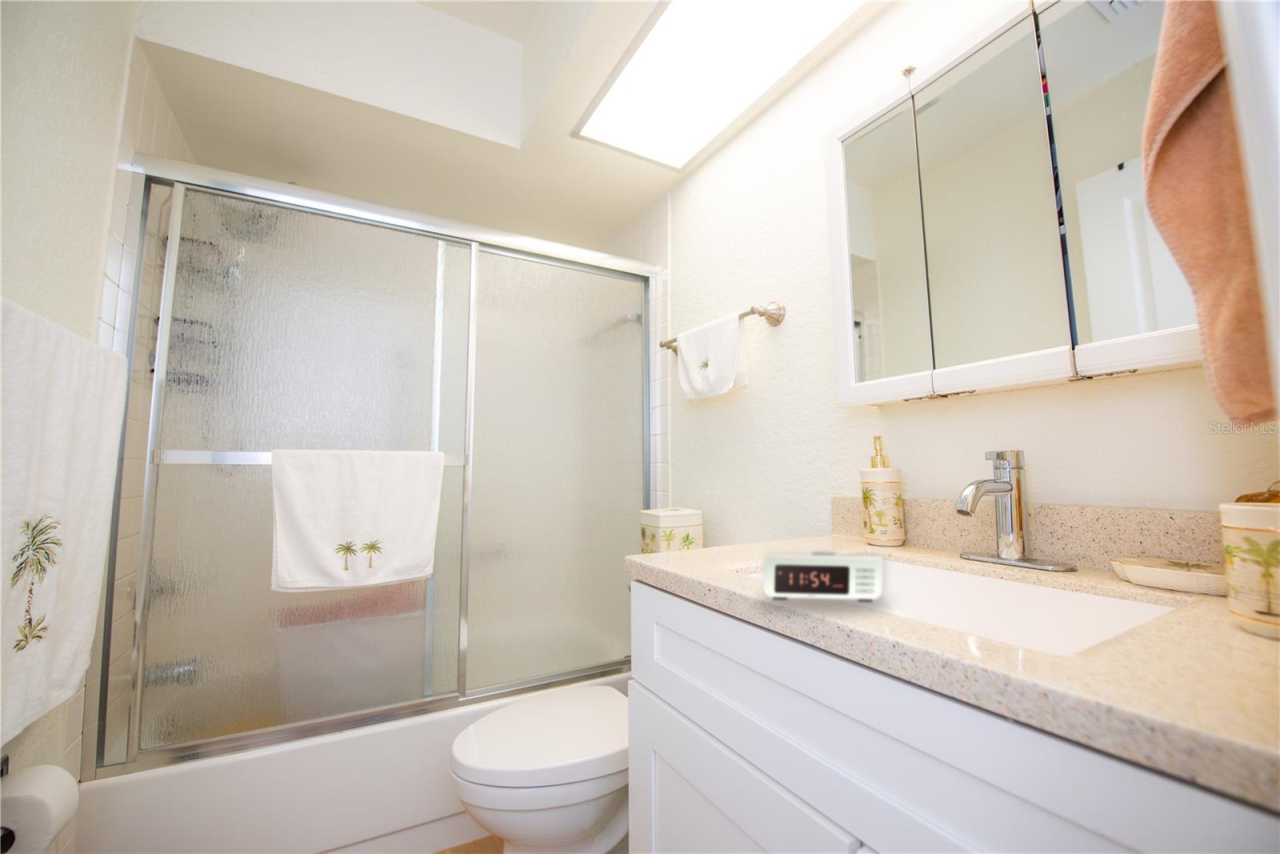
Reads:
{"hour": 11, "minute": 54}
